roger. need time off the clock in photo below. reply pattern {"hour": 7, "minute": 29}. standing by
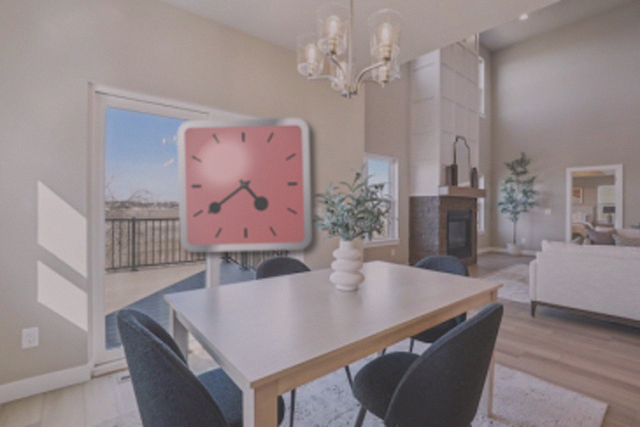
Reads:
{"hour": 4, "minute": 39}
